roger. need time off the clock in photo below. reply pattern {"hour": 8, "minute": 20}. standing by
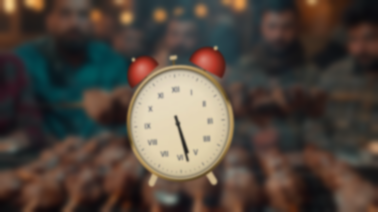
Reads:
{"hour": 5, "minute": 28}
